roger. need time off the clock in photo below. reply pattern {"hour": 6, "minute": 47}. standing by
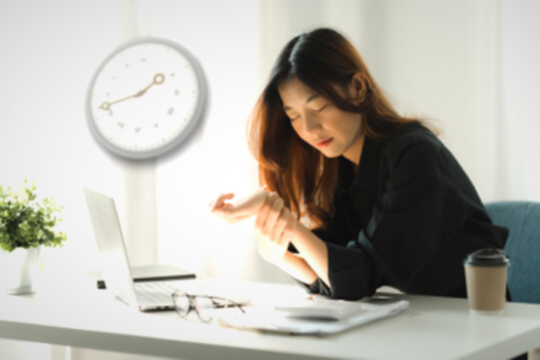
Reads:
{"hour": 1, "minute": 42}
